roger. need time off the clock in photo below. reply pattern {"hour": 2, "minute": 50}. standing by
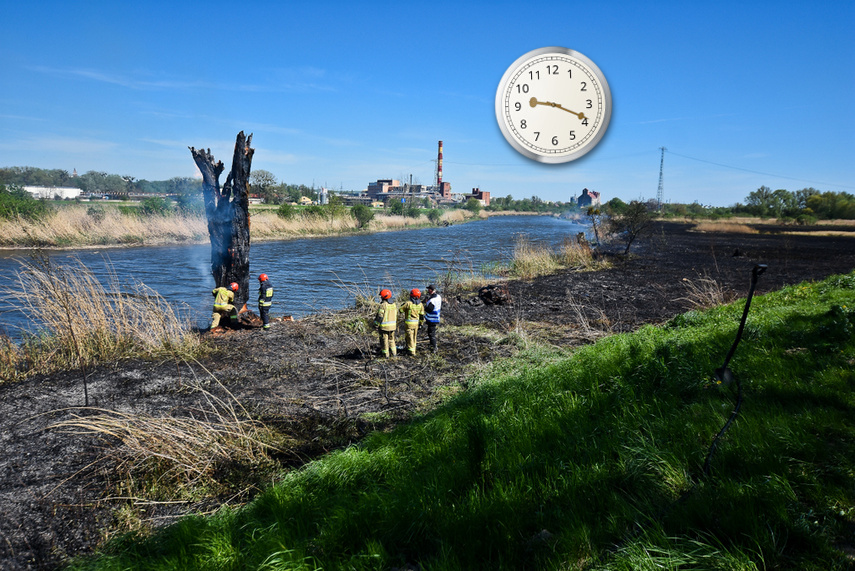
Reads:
{"hour": 9, "minute": 19}
